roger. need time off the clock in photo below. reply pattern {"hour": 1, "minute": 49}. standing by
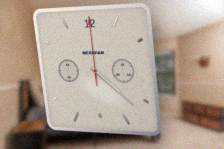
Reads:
{"hour": 4, "minute": 22}
